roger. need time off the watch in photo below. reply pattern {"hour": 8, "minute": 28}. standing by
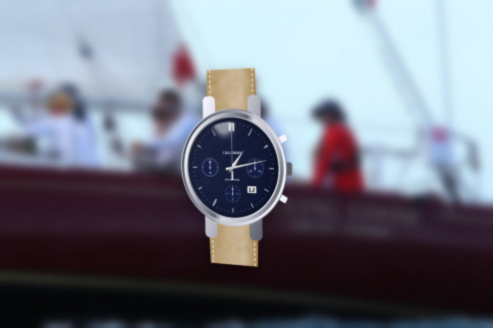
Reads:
{"hour": 1, "minute": 13}
